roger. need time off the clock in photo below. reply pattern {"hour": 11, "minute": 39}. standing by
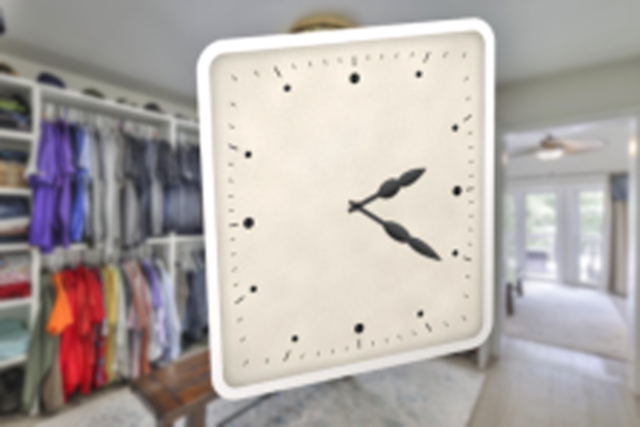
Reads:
{"hour": 2, "minute": 21}
